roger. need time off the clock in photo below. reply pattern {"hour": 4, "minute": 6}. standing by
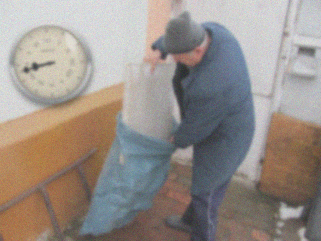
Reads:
{"hour": 8, "minute": 43}
